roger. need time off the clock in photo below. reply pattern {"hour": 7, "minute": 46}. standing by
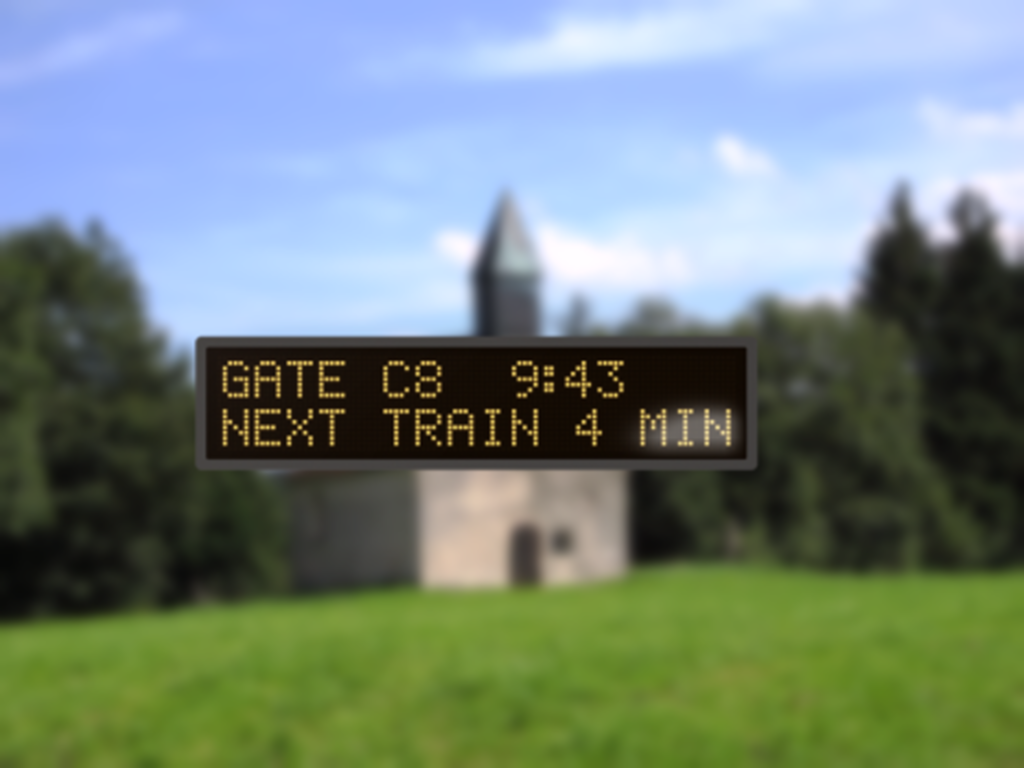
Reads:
{"hour": 9, "minute": 43}
